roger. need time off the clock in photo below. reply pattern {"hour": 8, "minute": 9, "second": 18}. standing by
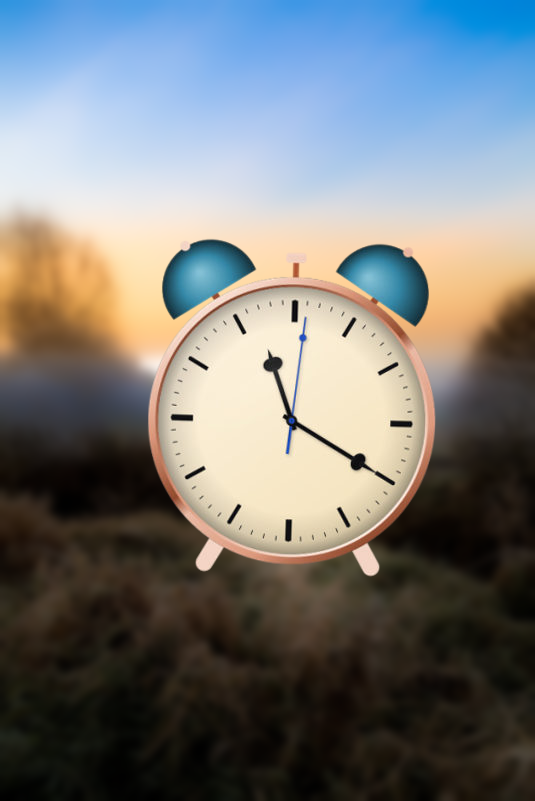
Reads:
{"hour": 11, "minute": 20, "second": 1}
